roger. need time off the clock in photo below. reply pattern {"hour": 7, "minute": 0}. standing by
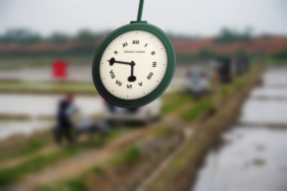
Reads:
{"hour": 5, "minute": 46}
